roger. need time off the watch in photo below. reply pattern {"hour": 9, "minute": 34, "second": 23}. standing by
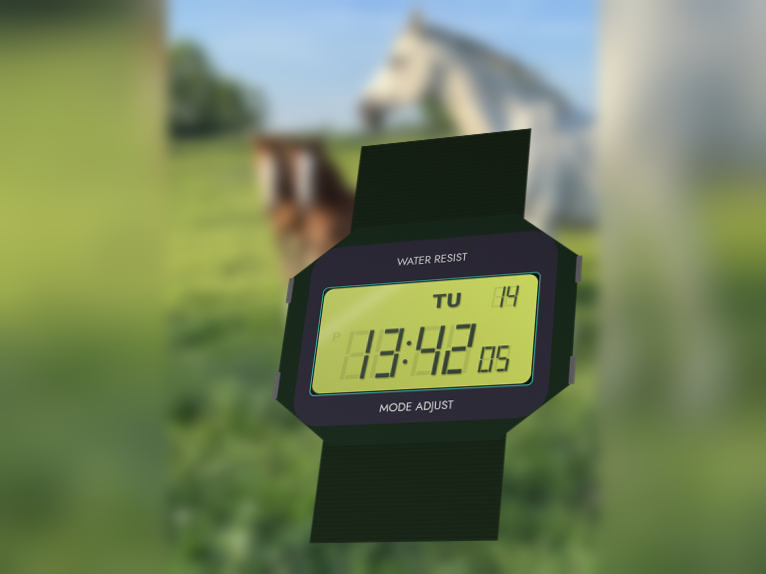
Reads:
{"hour": 13, "minute": 42, "second": 5}
